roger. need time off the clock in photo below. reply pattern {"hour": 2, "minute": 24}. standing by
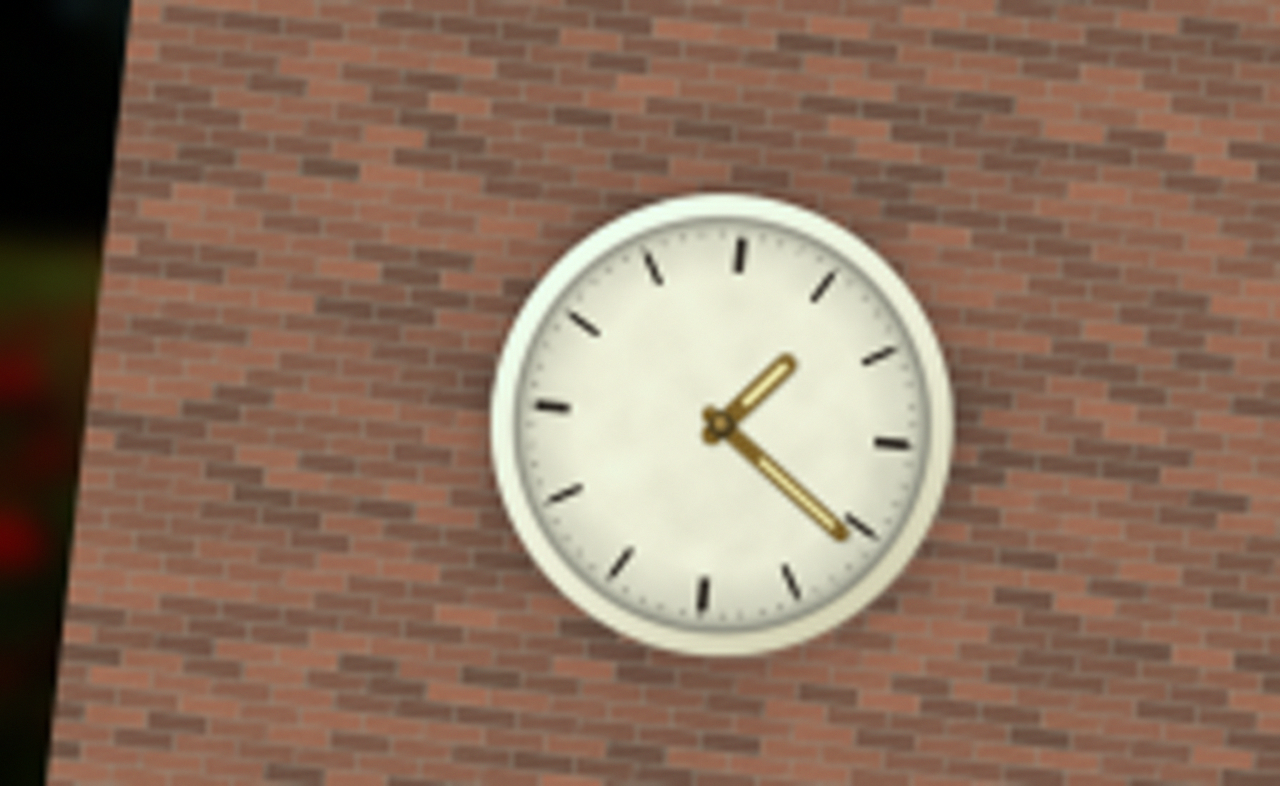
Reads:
{"hour": 1, "minute": 21}
